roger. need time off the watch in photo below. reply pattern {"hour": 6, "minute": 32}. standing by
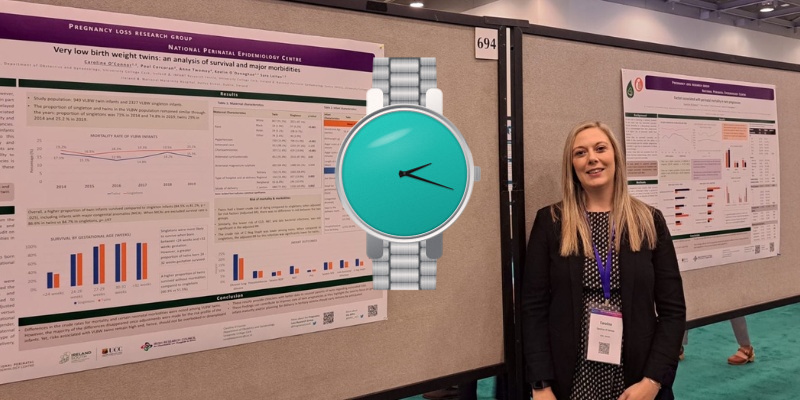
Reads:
{"hour": 2, "minute": 18}
